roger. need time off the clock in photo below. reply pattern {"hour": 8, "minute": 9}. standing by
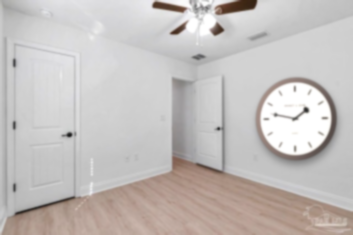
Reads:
{"hour": 1, "minute": 47}
